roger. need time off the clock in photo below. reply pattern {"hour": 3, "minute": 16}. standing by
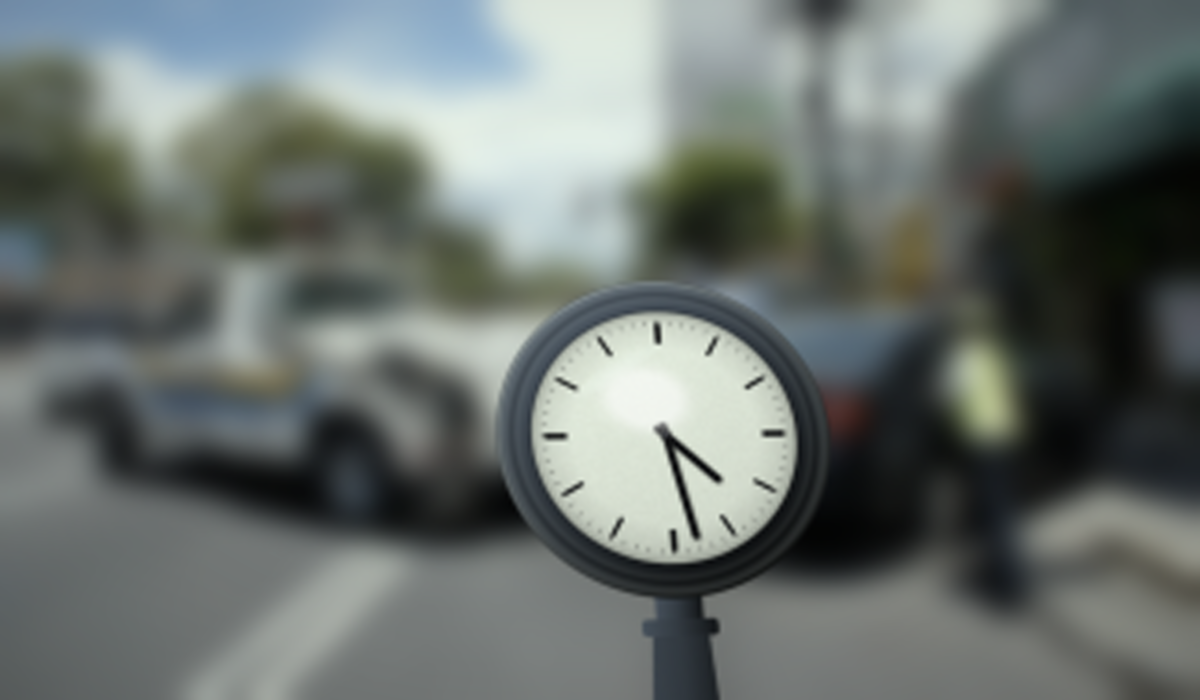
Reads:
{"hour": 4, "minute": 28}
